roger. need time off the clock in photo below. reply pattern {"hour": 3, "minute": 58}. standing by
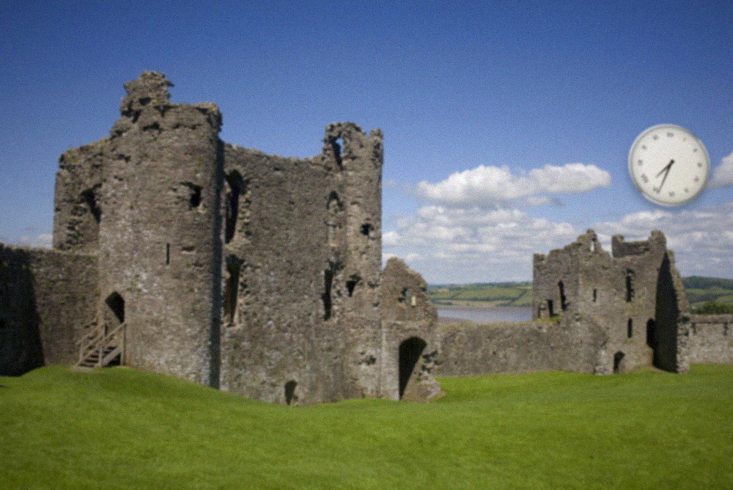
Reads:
{"hour": 7, "minute": 34}
